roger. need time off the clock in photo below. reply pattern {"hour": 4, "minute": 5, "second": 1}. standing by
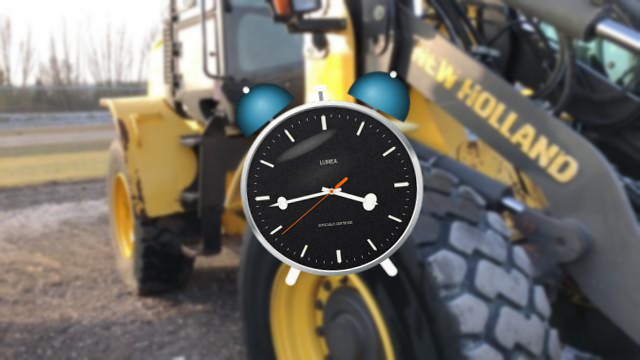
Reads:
{"hour": 3, "minute": 43, "second": 39}
